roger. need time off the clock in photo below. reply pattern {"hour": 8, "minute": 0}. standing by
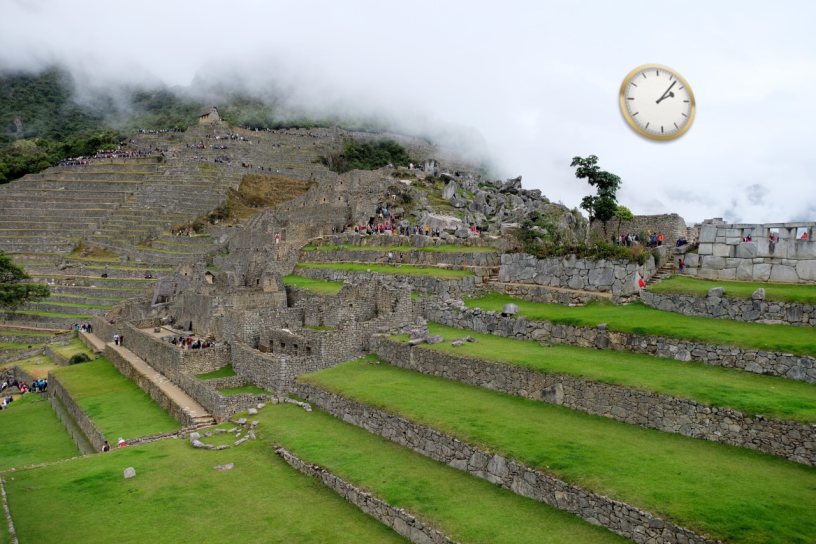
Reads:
{"hour": 2, "minute": 7}
